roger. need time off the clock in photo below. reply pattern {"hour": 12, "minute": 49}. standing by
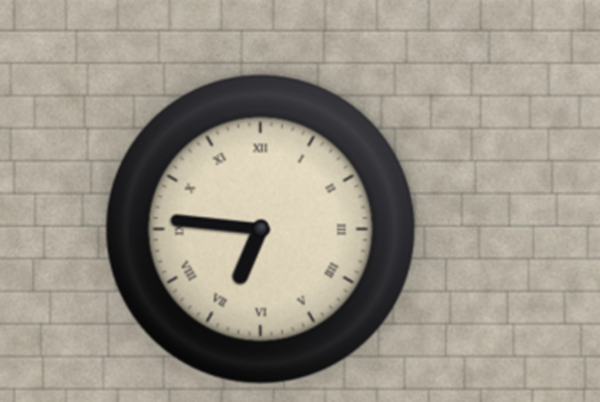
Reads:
{"hour": 6, "minute": 46}
